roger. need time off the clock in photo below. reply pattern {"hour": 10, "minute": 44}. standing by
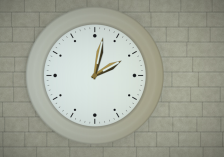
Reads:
{"hour": 2, "minute": 2}
